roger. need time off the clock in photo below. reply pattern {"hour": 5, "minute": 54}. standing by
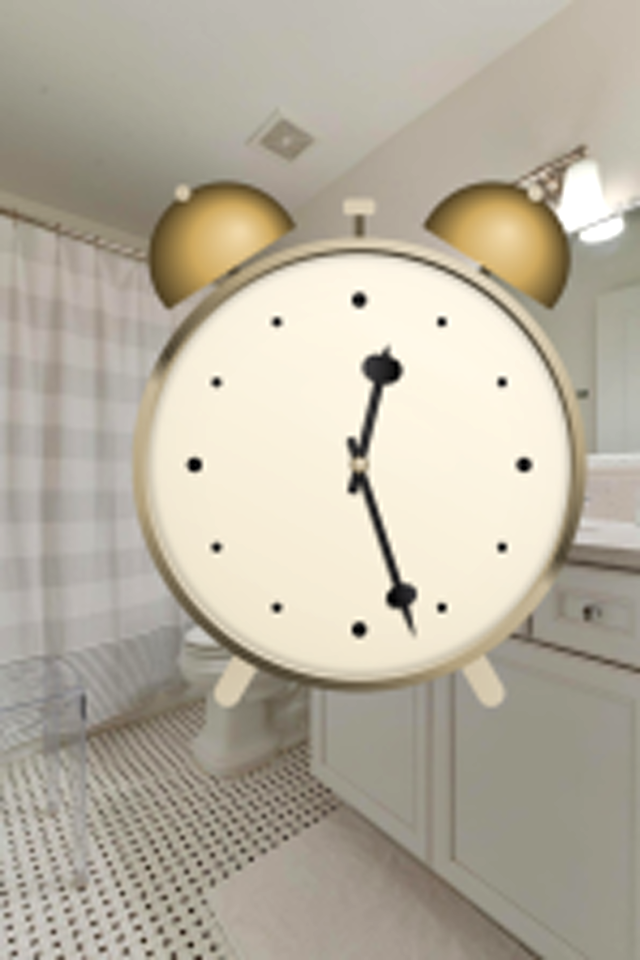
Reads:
{"hour": 12, "minute": 27}
